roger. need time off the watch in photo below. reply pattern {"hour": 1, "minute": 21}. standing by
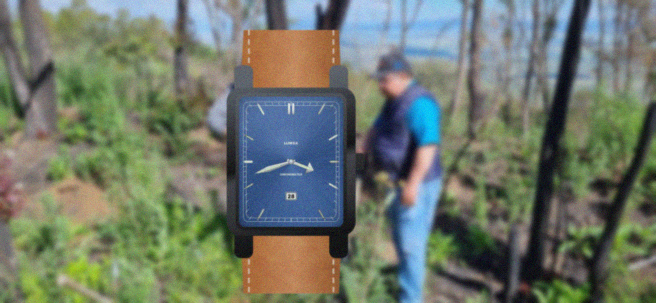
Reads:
{"hour": 3, "minute": 42}
